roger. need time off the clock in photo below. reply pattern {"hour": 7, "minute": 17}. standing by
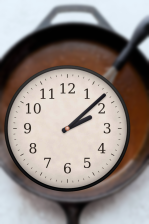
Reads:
{"hour": 2, "minute": 8}
